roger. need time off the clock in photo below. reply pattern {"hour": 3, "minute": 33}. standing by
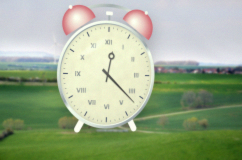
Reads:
{"hour": 12, "minute": 22}
